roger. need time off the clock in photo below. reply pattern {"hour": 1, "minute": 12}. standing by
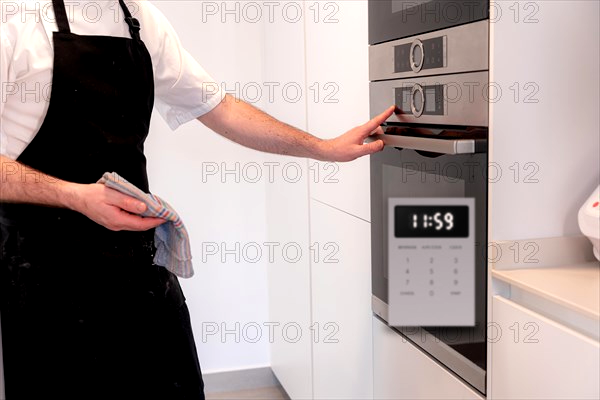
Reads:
{"hour": 11, "minute": 59}
